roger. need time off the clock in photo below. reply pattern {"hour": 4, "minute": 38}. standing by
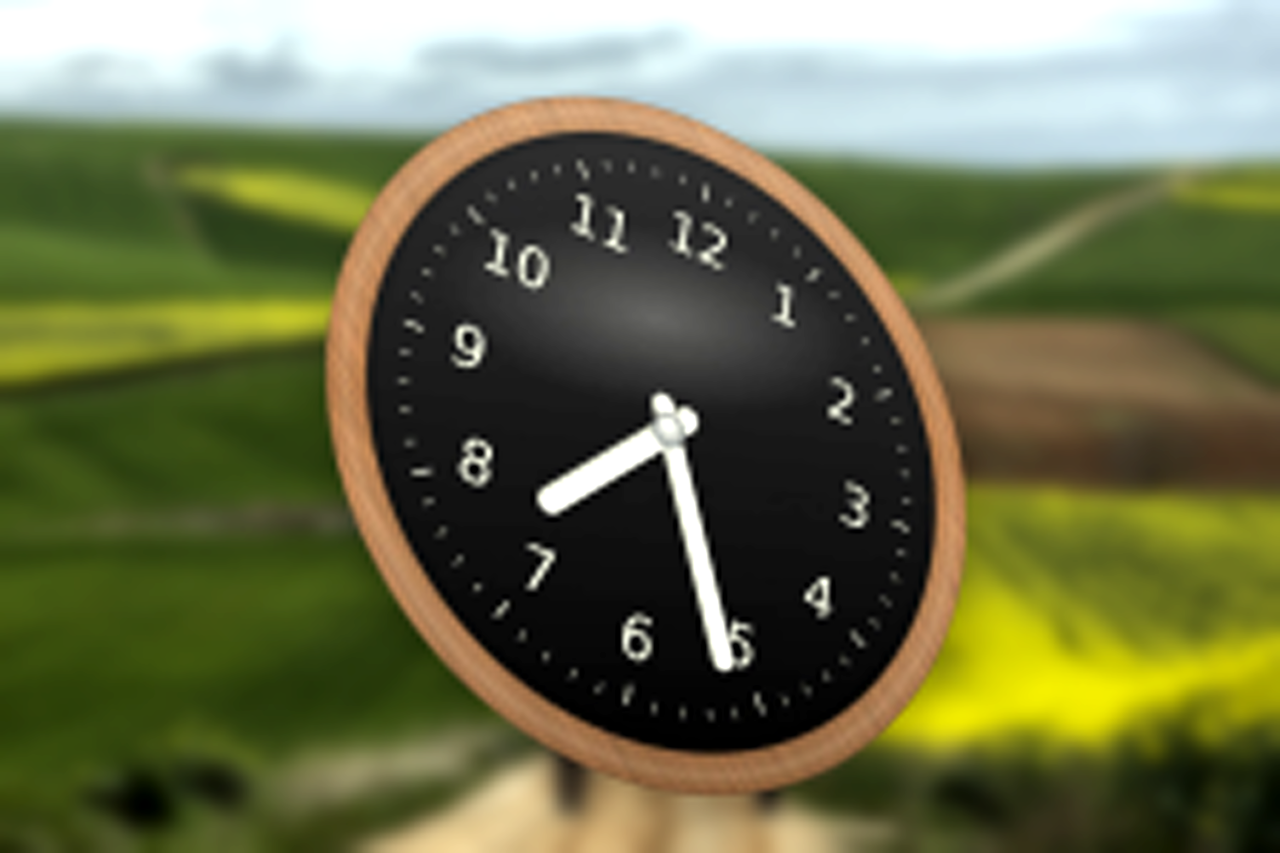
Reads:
{"hour": 7, "minute": 26}
